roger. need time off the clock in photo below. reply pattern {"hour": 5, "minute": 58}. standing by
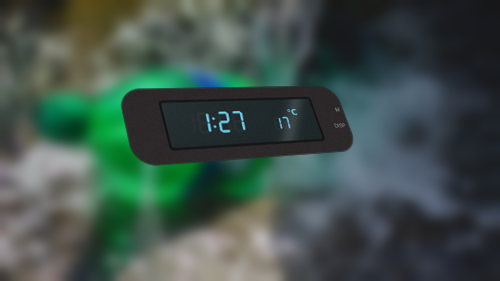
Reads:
{"hour": 1, "minute": 27}
